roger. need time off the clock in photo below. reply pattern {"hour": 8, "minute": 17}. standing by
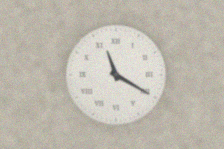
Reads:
{"hour": 11, "minute": 20}
